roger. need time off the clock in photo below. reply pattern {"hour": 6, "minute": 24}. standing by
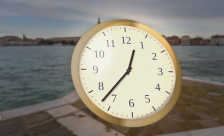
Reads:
{"hour": 12, "minute": 37}
